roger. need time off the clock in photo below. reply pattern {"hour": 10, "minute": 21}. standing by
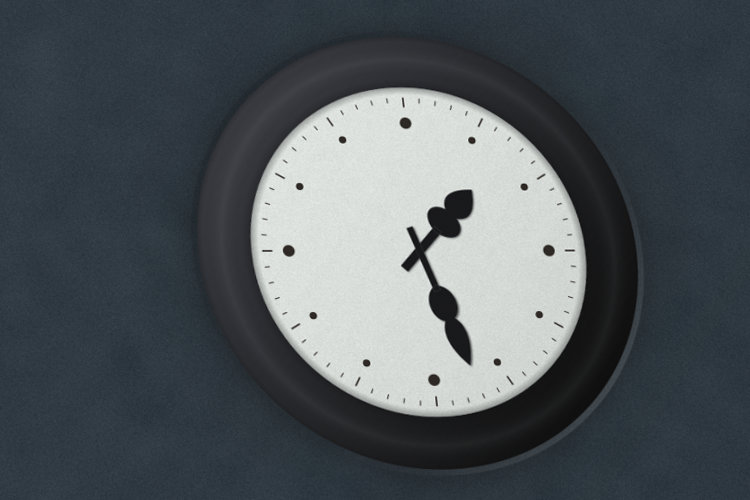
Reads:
{"hour": 1, "minute": 27}
